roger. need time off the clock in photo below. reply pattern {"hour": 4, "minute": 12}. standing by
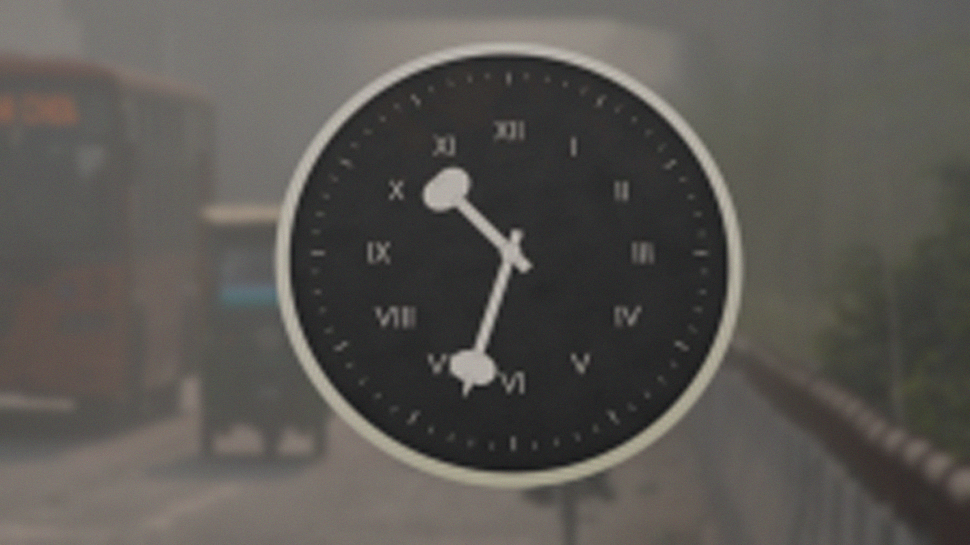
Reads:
{"hour": 10, "minute": 33}
